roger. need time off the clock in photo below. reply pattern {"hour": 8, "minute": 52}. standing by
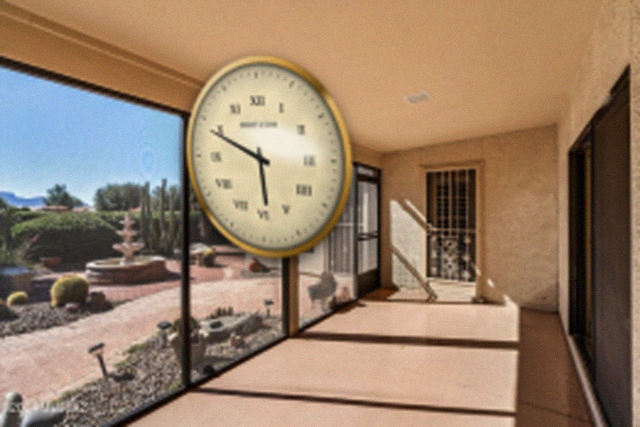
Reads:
{"hour": 5, "minute": 49}
